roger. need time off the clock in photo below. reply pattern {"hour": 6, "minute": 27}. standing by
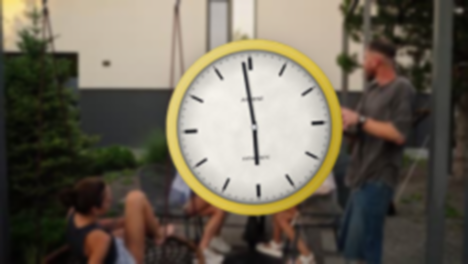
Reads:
{"hour": 5, "minute": 59}
